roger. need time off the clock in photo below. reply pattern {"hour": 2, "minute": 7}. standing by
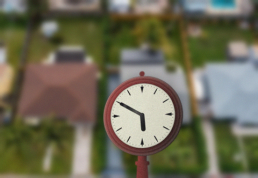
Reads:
{"hour": 5, "minute": 50}
